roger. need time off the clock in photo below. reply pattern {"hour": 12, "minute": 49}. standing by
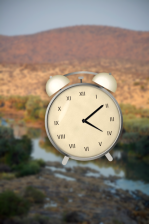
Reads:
{"hour": 4, "minute": 9}
